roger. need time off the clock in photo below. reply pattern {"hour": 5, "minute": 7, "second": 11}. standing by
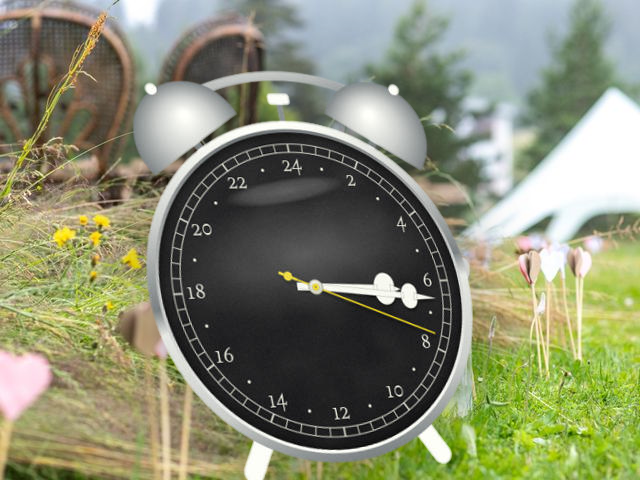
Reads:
{"hour": 6, "minute": 16, "second": 19}
